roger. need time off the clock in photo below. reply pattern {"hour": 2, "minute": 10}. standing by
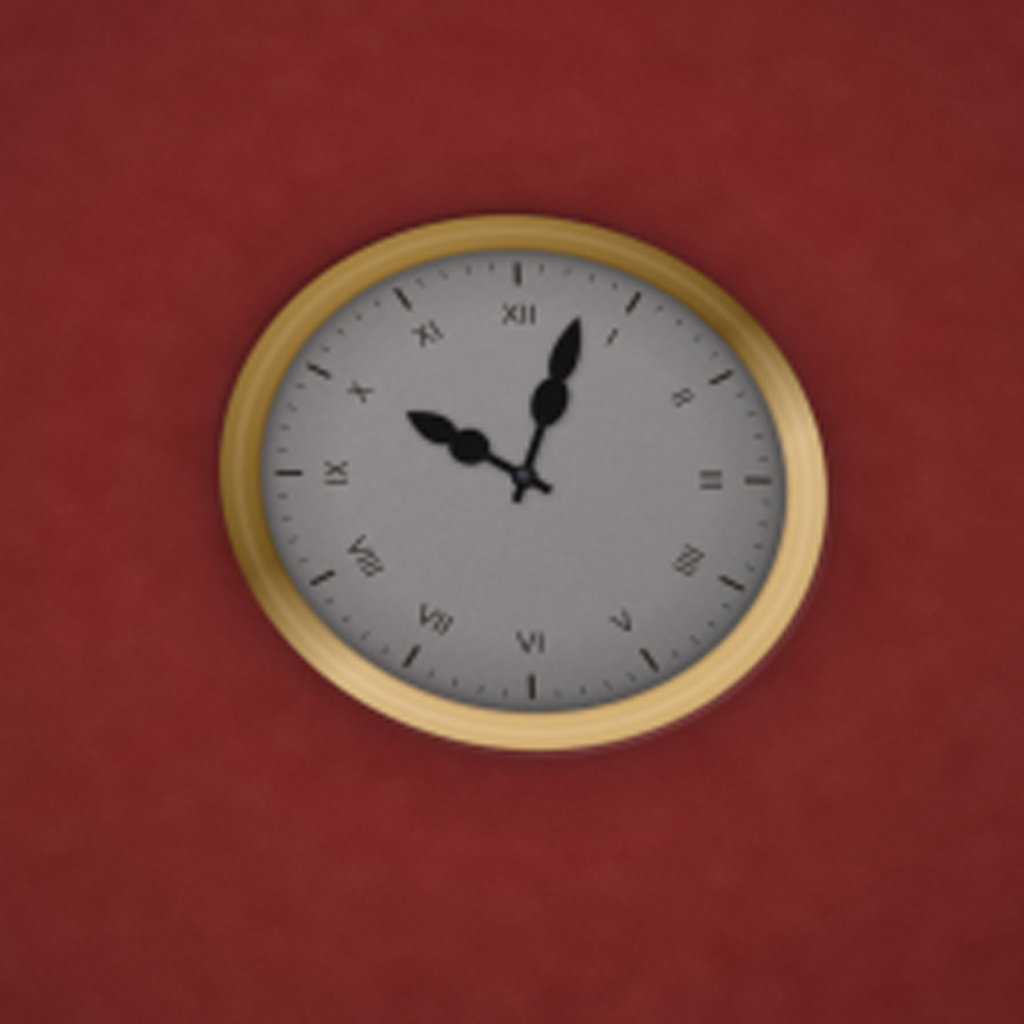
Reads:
{"hour": 10, "minute": 3}
